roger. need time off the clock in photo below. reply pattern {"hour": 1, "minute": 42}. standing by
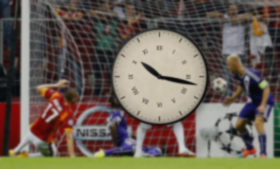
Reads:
{"hour": 10, "minute": 17}
